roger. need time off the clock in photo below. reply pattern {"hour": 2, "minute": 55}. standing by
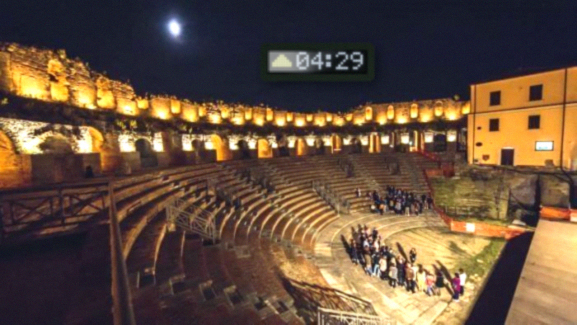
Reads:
{"hour": 4, "minute": 29}
